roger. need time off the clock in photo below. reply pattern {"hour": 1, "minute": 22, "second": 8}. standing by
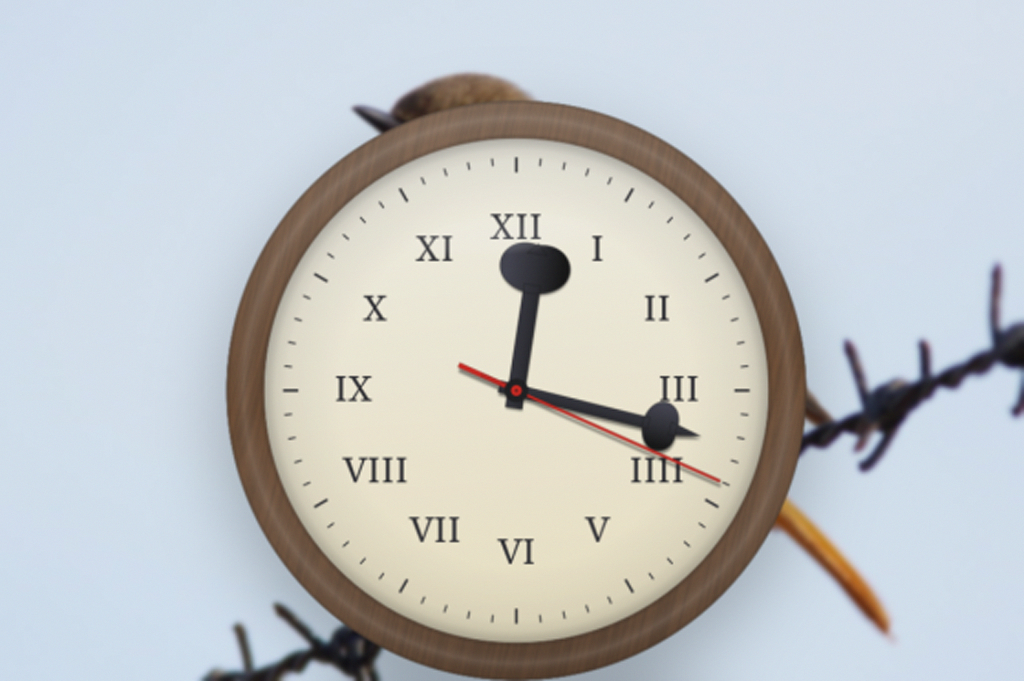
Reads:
{"hour": 12, "minute": 17, "second": 19}
